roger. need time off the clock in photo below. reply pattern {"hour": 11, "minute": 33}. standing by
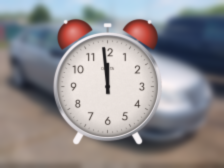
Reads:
{"hour": 11, "minute": 59}
